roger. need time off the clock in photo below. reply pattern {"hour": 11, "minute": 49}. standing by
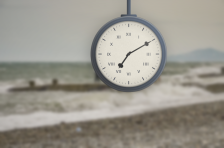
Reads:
{"hour": 7, "minute": 10}
